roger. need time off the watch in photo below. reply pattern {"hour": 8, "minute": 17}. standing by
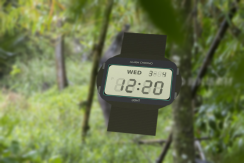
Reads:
{"hour": 12, "minute": 20}
